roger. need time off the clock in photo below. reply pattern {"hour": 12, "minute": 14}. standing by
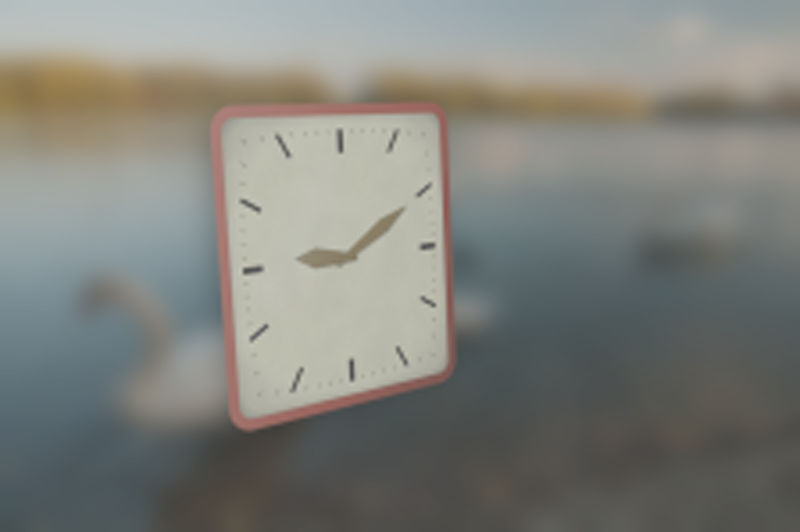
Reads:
{"hour": 9, "minute": 10}
